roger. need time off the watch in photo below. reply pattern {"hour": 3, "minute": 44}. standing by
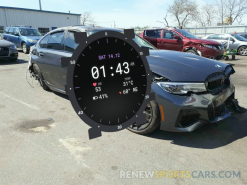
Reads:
{"hour": 1, "minute": 43}
